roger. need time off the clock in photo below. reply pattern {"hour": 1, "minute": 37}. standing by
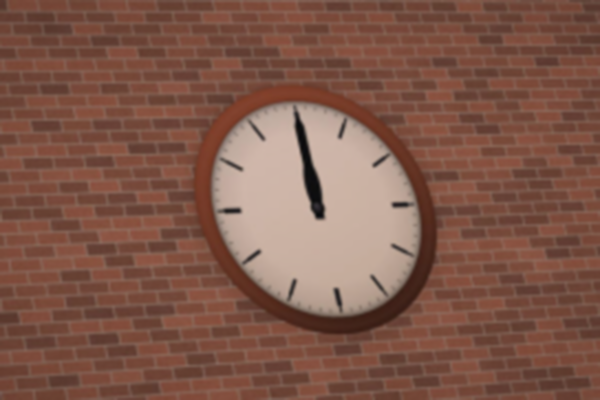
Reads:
{"hour": 12, "minute": 0}
